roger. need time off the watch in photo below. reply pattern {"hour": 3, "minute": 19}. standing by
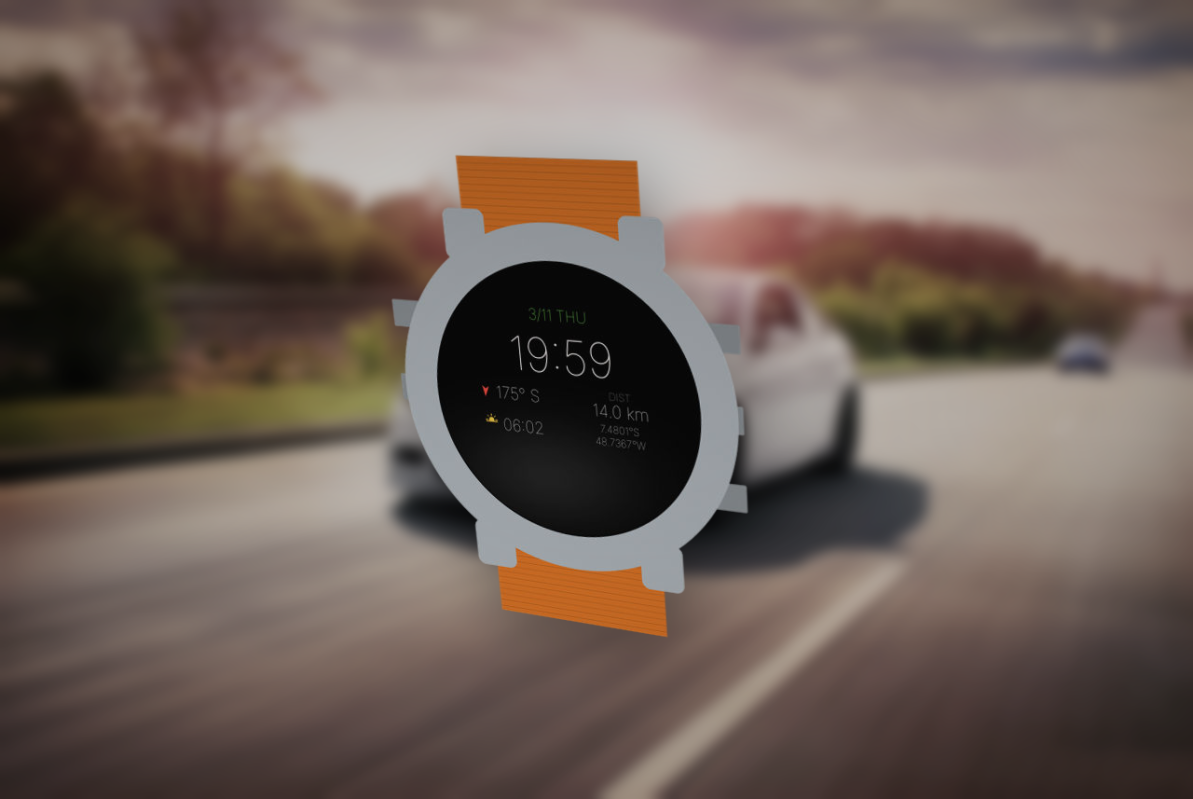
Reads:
{"hour": 19, "minute": 59}
